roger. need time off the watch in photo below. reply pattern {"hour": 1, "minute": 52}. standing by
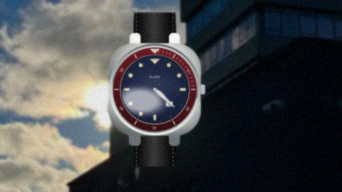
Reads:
{"hour": 4, "minute": 22}
